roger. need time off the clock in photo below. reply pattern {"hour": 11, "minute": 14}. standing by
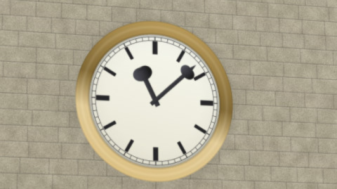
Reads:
{"hour": 11, "minute": 8}
